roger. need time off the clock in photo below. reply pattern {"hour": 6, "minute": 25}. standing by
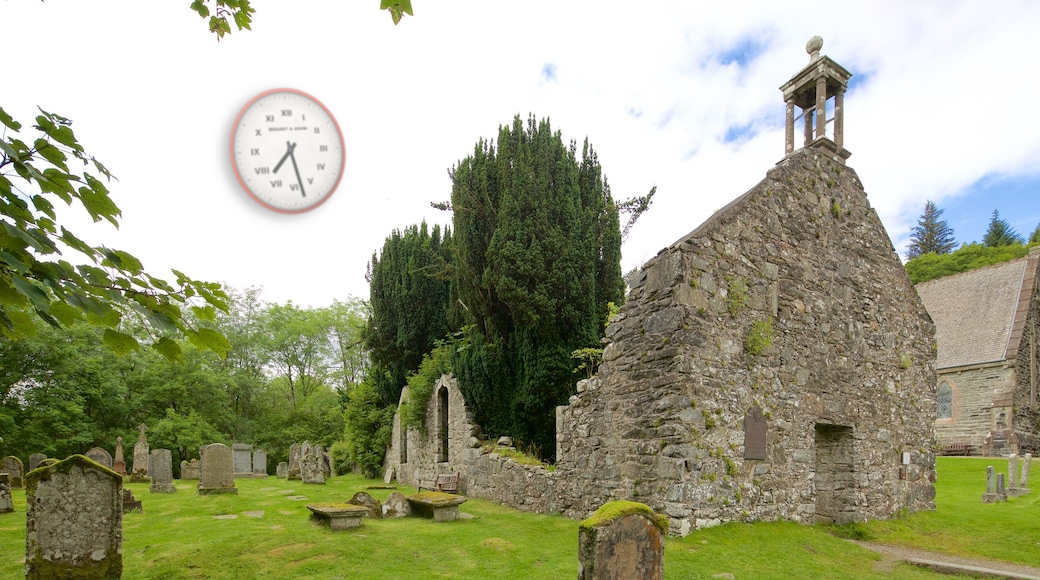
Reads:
{"hour": 7, "minute": 28}
